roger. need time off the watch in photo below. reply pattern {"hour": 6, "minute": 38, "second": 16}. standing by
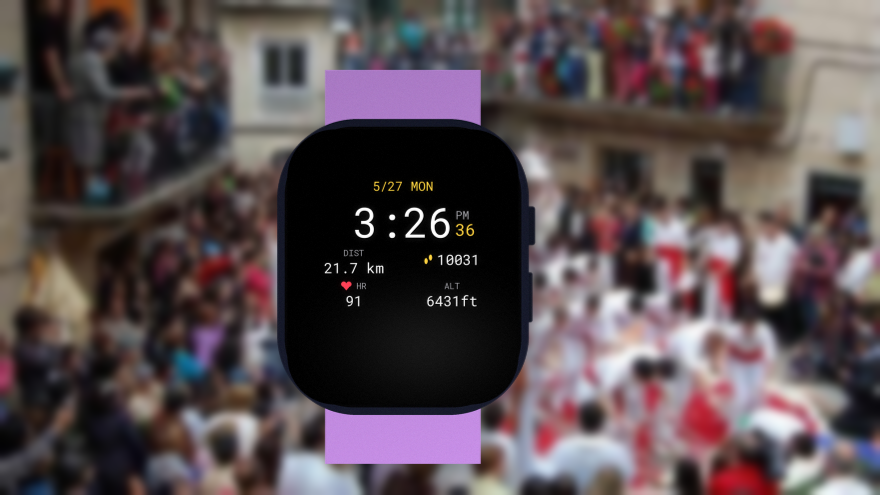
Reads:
{"hour": 3, "minute": 26, "second": 36}
